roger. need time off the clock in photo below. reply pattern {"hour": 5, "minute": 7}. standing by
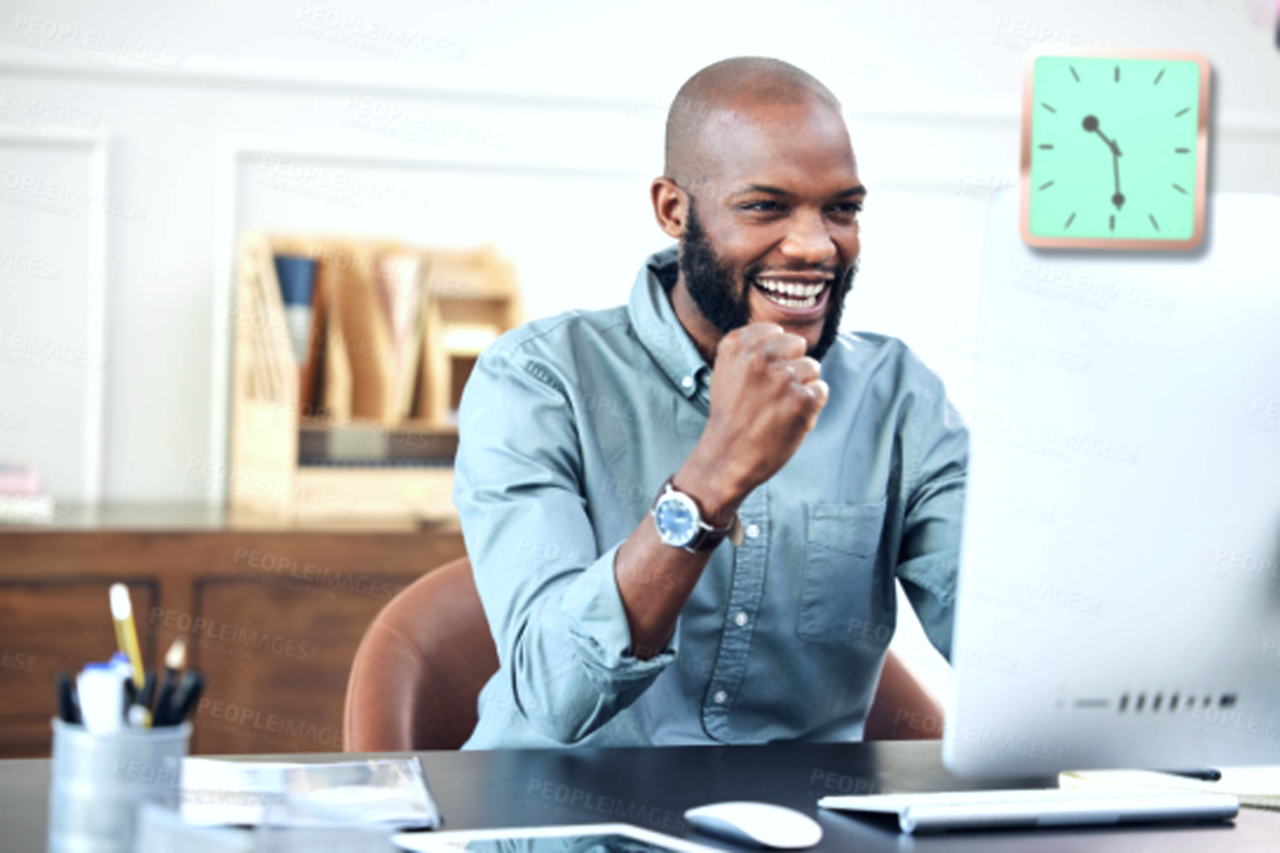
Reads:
{"hour": 10, "minute": 29}
